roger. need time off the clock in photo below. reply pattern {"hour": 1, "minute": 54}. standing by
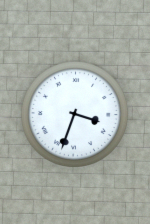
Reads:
{"hour": 3, "minute": 33}
